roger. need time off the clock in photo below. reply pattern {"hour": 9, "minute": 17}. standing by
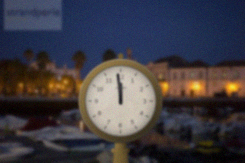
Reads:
{"hour": 11, "minute": 59}
